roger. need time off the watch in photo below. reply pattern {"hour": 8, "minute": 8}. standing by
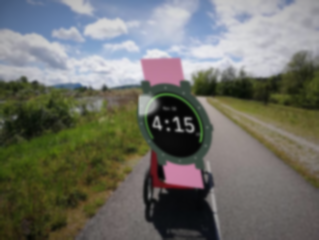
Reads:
{"hour": 4, "minute": 15}
